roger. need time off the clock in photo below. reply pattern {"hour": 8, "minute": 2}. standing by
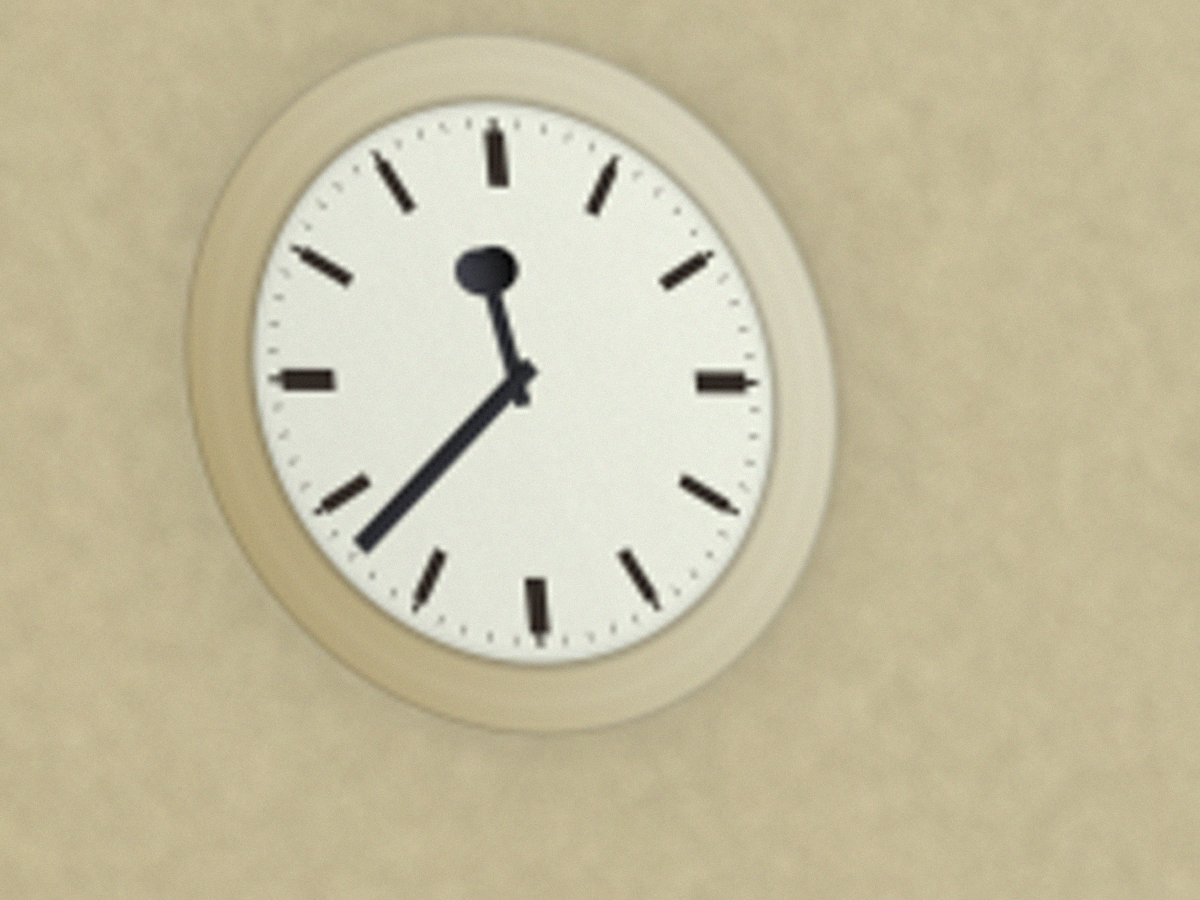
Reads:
{"hour": 11, "minute": 38}
